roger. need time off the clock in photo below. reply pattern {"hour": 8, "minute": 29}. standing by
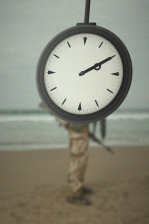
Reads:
{"hour": 2, "minute": 10}
